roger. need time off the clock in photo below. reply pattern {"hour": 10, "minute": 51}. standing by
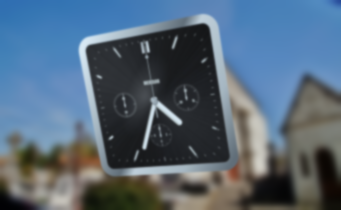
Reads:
{"hour": 4, "minute": 34}
